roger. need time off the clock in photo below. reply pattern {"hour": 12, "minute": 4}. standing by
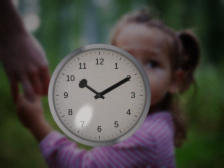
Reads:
{"hour": 10, "minute": 10}
